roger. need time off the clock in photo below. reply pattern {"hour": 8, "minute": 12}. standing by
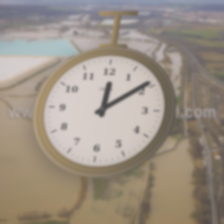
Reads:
{"hour": 12, "minute": 9}
